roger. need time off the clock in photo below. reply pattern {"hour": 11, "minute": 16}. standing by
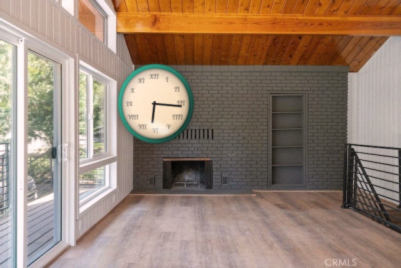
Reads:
{"hour": 6, "minute": 16}
